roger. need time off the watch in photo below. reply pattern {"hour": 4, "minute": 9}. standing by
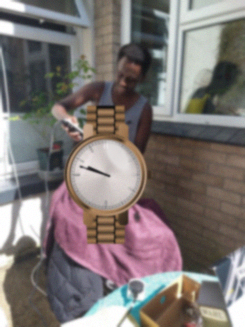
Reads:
{"hour": 9, "minute": 48}
